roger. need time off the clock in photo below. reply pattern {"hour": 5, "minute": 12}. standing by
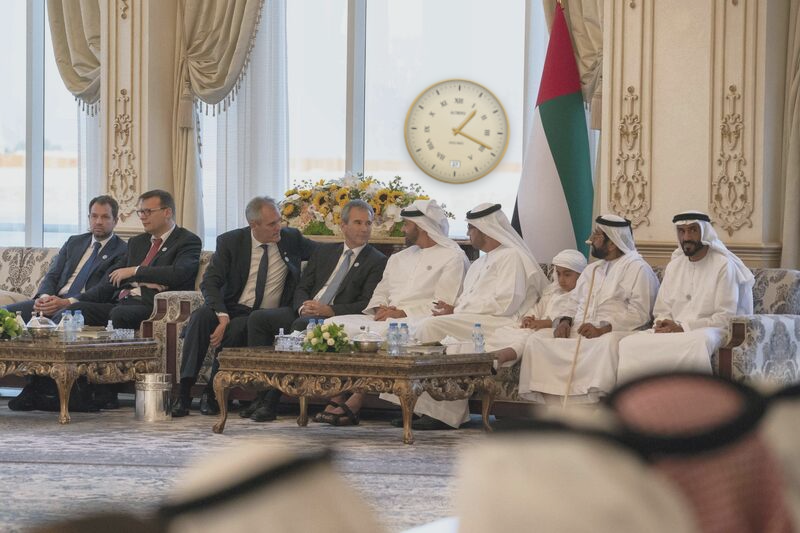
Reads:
{"hour": 1, "minute": 19}
